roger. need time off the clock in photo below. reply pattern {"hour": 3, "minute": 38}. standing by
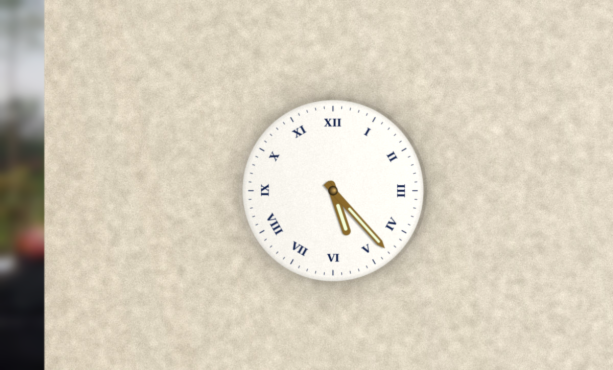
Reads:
{"hour": 5, "minute": 23}
